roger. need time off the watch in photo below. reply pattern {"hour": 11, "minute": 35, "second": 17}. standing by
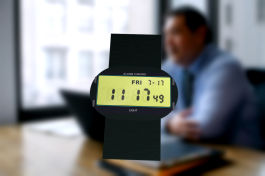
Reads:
{"hour": 11, "minute": 17, "second": 49}
